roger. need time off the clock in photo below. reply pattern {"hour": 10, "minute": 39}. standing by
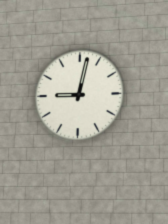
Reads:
{"hour": 9, "minute": 2}
